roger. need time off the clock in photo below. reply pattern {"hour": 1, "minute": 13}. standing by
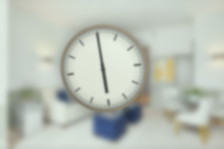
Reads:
{"hour": 6, "minute": 0}
